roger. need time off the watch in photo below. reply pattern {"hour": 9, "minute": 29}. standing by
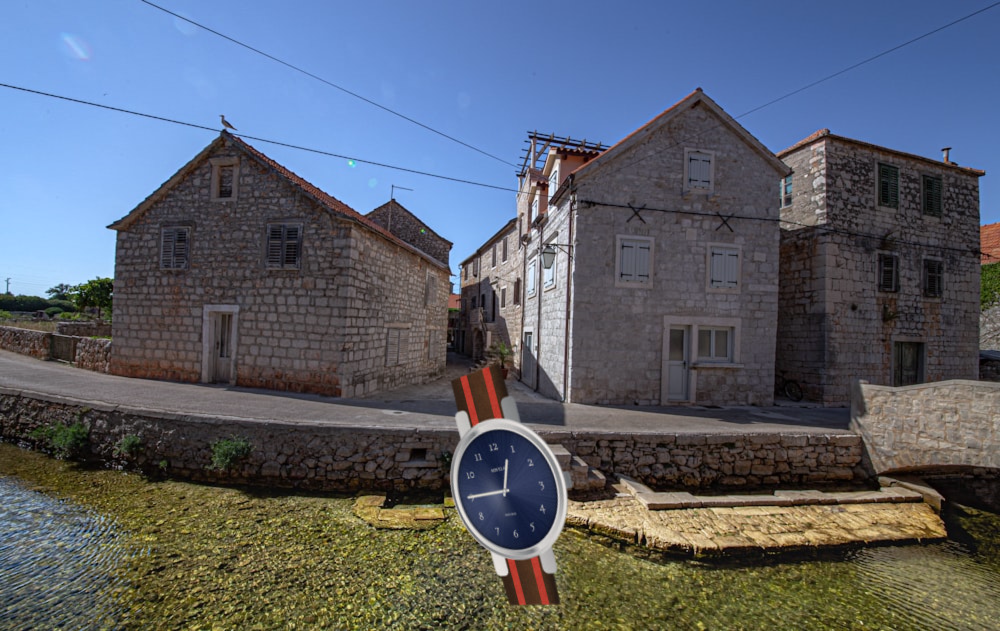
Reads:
{"hour": 12, "minute": 45}
